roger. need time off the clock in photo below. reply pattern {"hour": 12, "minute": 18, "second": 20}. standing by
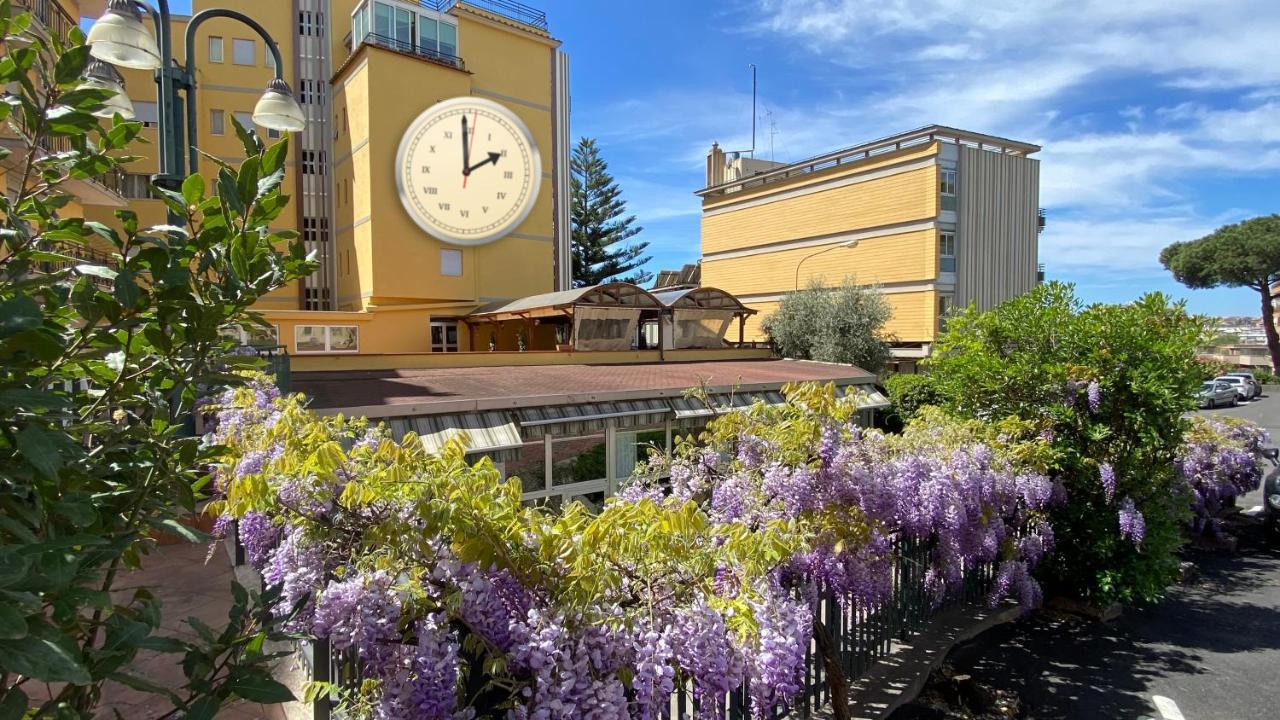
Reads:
{"hour": 1, "minute": 59, "second": 1}
